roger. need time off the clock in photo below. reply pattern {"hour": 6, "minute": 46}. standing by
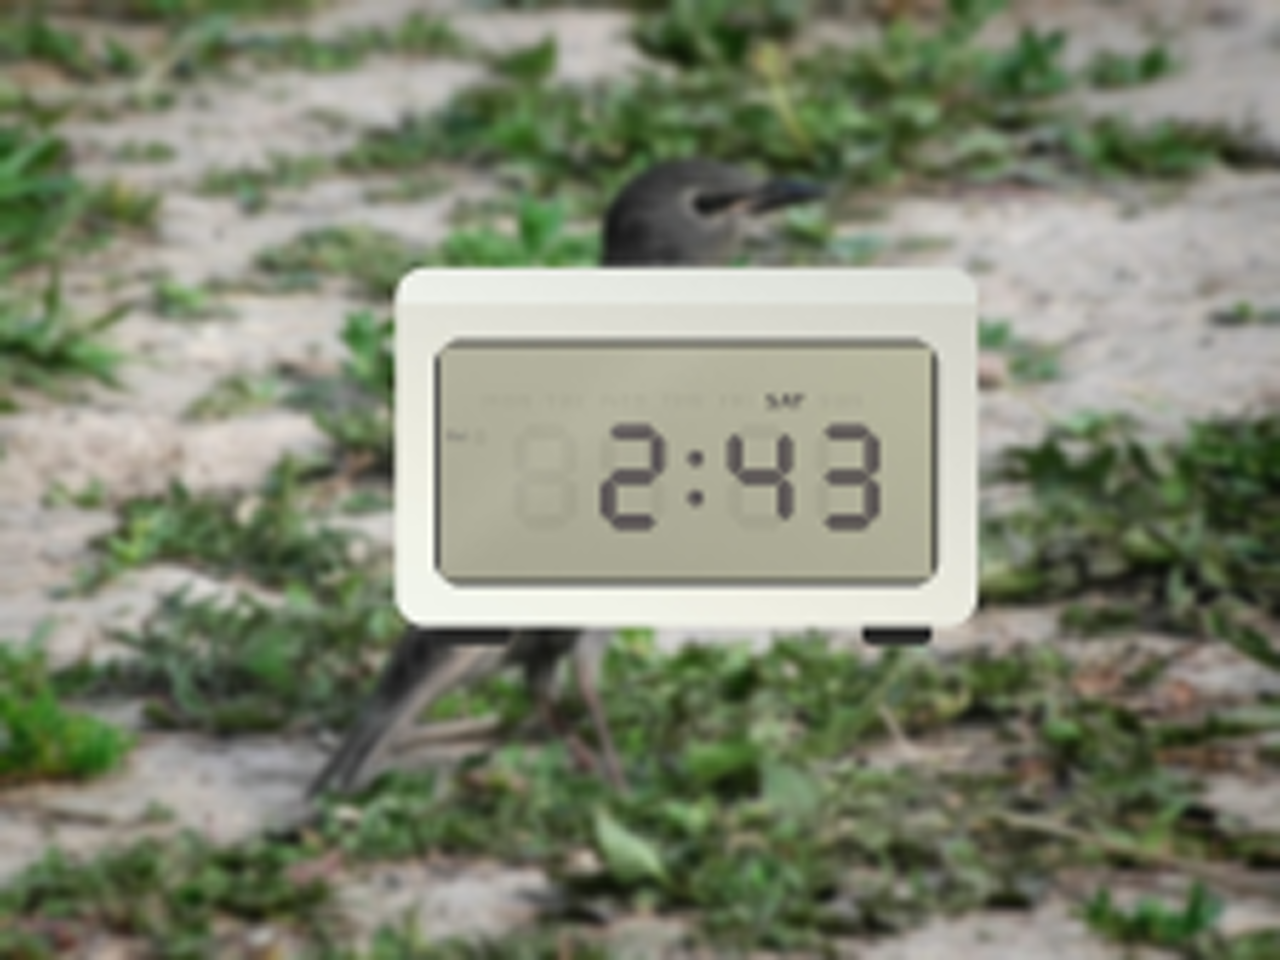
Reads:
{"hour": 2, "minute": 43}
